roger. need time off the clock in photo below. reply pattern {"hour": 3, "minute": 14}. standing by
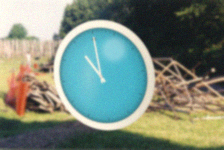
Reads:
{"hour": 11, "minute": 0}
